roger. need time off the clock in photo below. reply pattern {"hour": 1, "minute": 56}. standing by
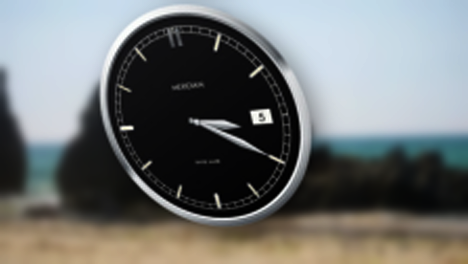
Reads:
{"hour": 3, "minute": 20}
